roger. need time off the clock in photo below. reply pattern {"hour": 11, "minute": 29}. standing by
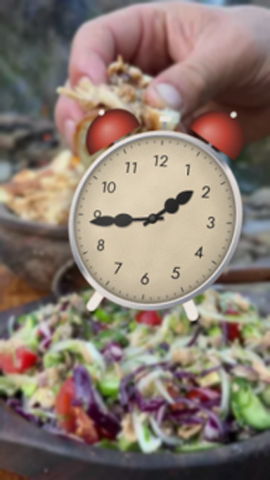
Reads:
{"hour": 1, "minute": 44}
